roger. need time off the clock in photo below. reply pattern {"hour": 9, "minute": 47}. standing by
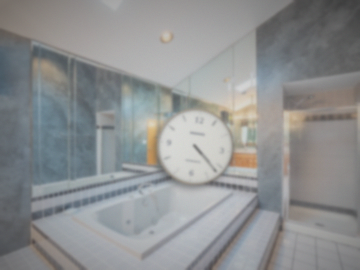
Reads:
{"hour": 4, "minute": 22}
